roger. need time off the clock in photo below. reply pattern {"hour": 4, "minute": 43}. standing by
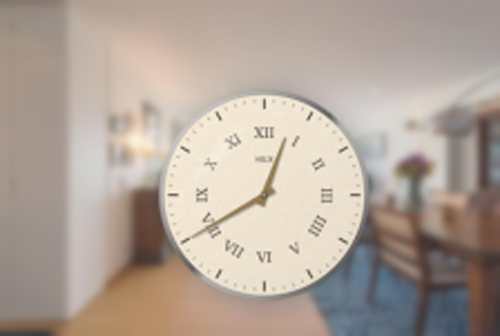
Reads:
{"hour": 12, "minute": 40}
